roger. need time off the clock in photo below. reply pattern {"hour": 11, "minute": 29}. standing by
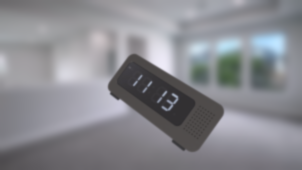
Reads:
{"hour": 11, "minute": 13}
